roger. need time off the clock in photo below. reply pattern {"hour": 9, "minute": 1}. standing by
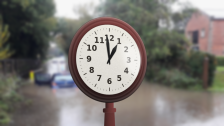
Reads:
{"hour": 12, "minute": 59}
